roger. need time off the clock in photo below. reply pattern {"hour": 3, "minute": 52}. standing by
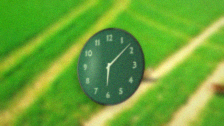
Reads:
{"hour": 6, "minute": 8}
